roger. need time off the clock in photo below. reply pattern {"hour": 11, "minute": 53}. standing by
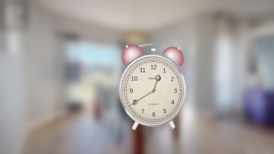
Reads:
{"hour": 12, "minute": 40}
